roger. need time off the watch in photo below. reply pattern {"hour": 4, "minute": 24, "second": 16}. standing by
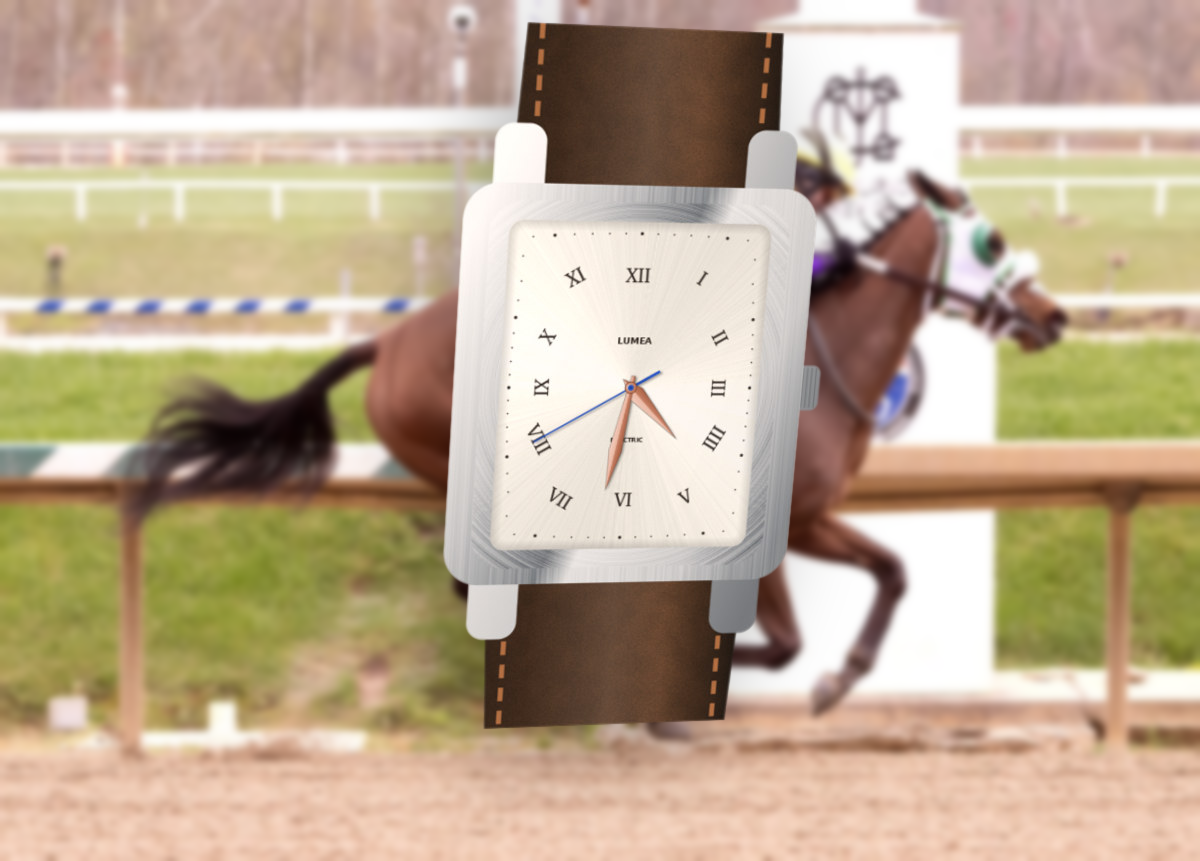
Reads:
{"hour": 4, "minute": 31, "second": 40}
